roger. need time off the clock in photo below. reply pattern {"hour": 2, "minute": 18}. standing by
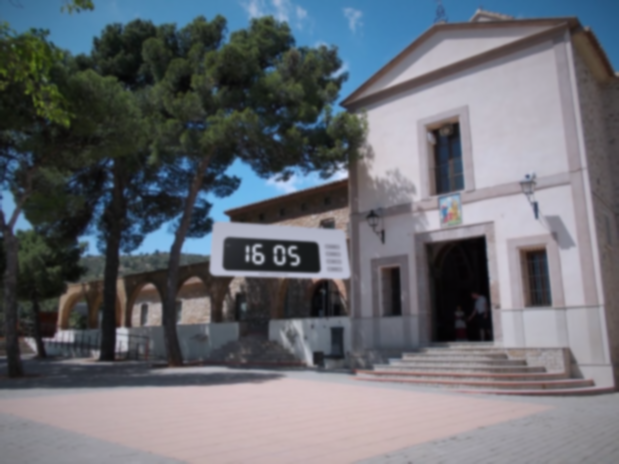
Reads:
{"hour": 16, "minute": 5}
